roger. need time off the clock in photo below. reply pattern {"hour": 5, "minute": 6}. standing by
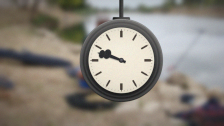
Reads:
{"hour": 9, "minute": 48}
